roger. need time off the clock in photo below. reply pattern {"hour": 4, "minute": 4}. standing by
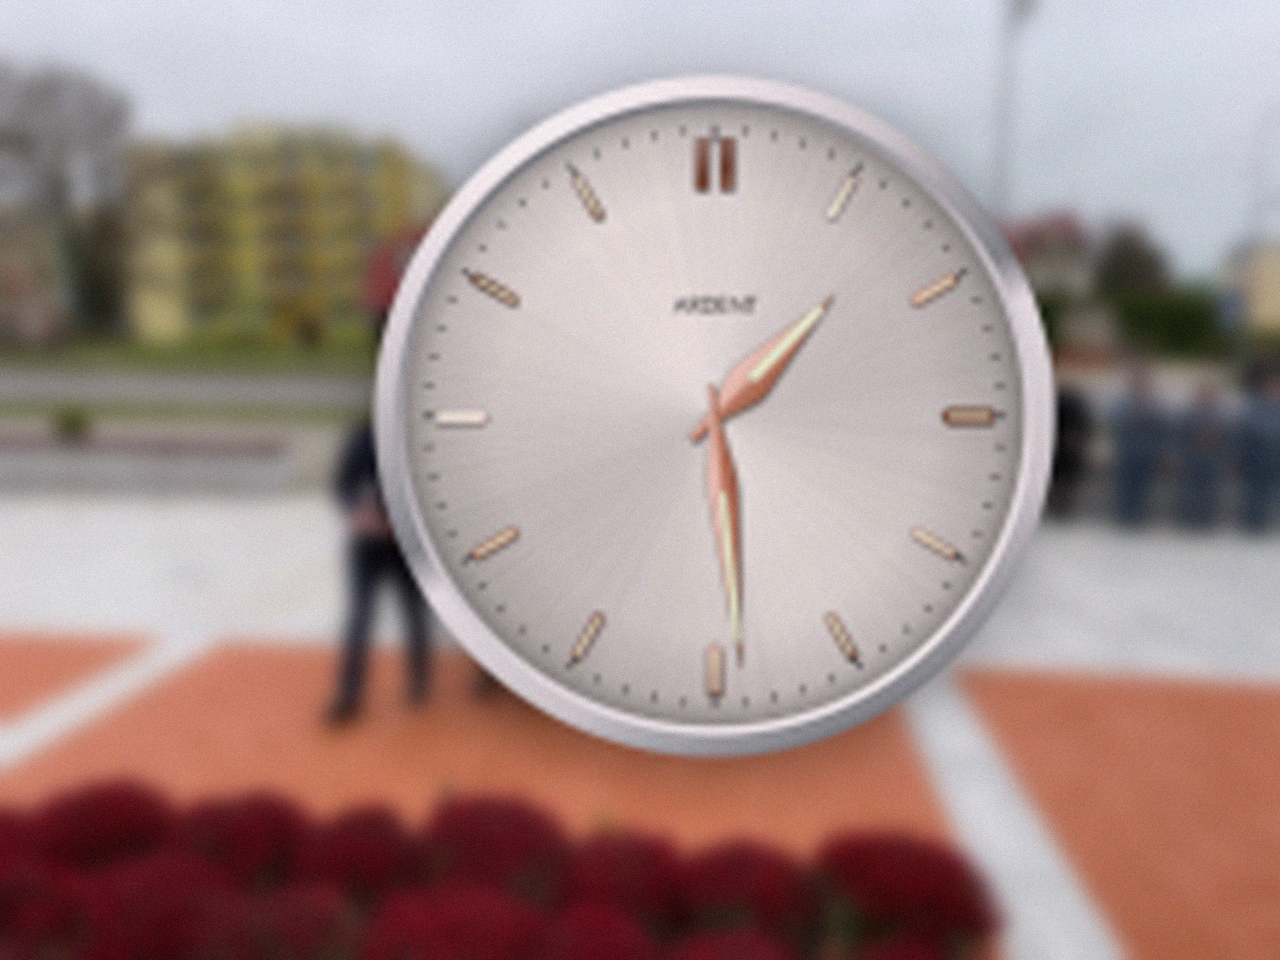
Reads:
{"hour": 1, "minute": 29}
